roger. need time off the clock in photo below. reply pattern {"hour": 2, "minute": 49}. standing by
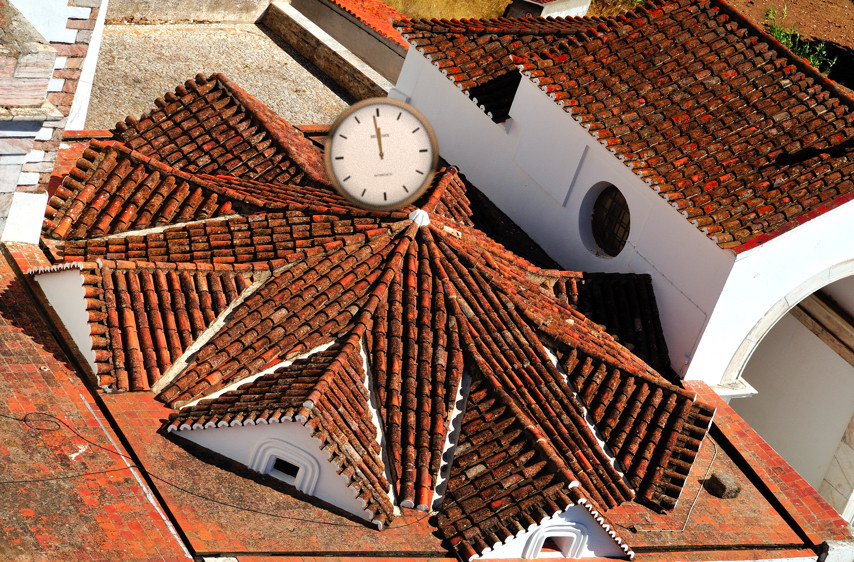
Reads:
{"hour": 11, "minute": 59}
